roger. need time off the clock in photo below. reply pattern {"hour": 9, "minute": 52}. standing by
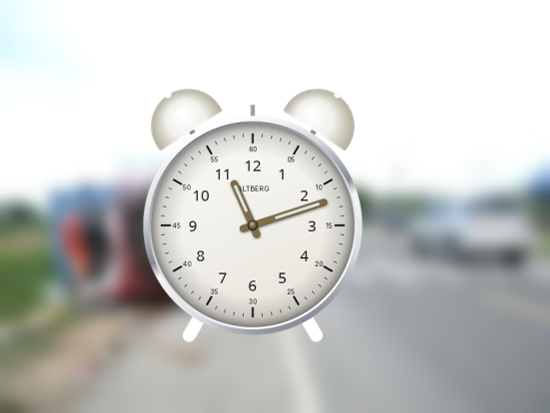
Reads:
{"hour": 11, "minute": 12}
